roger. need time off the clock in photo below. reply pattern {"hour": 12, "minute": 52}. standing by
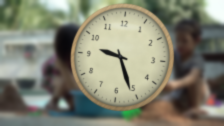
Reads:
{"hour": 9, "minute": 26}
